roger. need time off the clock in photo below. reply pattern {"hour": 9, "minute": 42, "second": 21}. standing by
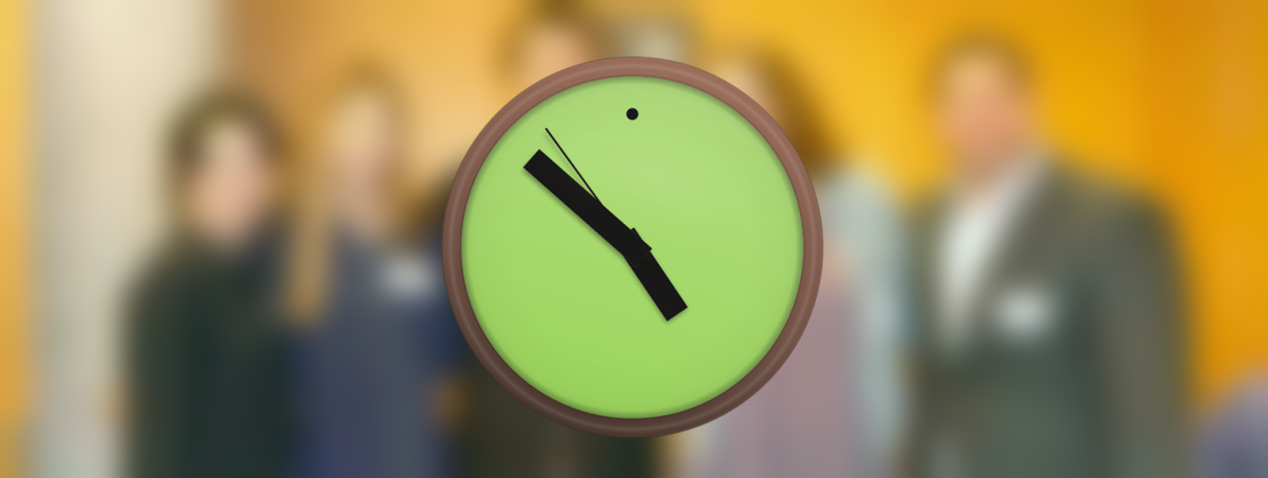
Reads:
{"hour": 4, "minute": 51, "second": 54}
